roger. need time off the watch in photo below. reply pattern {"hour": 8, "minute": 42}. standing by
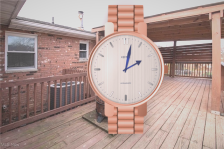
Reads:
{"hour": 2, "minute": 2}
